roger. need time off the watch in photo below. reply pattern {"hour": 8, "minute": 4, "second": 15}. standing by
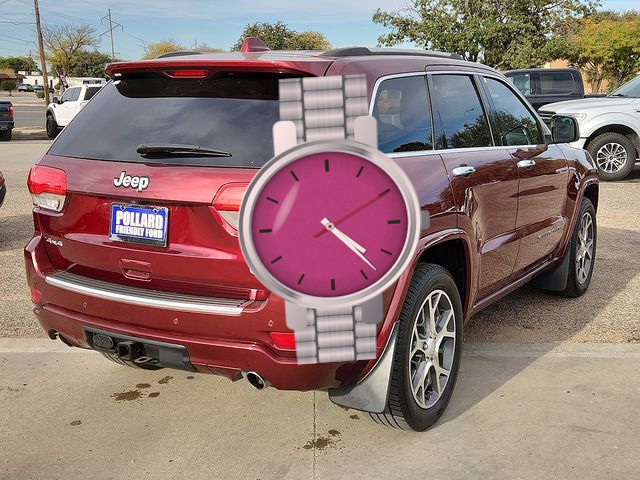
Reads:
{"hour": 4, "minute": 23, "second": 10}
